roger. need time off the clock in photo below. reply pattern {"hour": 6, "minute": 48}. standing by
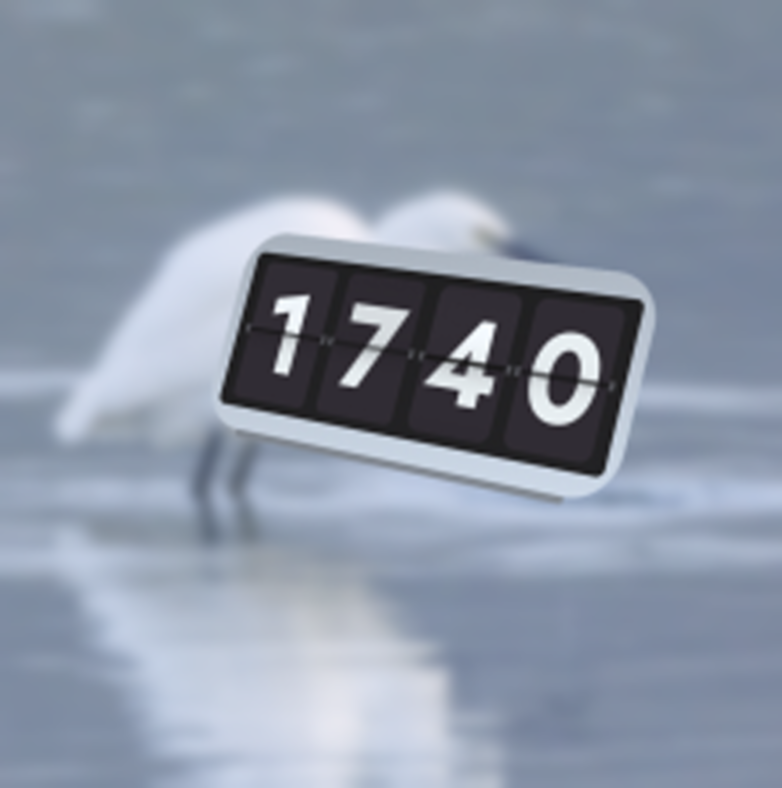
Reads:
{"hour": 17, "minute": 40}
